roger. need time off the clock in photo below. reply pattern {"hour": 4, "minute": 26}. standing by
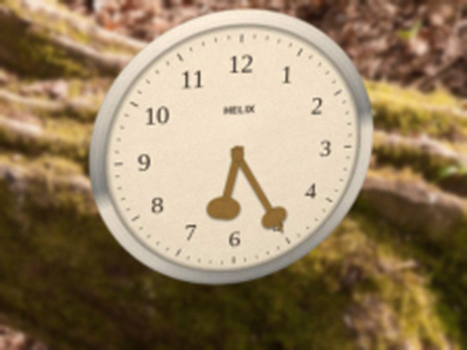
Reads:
{"hour": 6, "minute": 25}
